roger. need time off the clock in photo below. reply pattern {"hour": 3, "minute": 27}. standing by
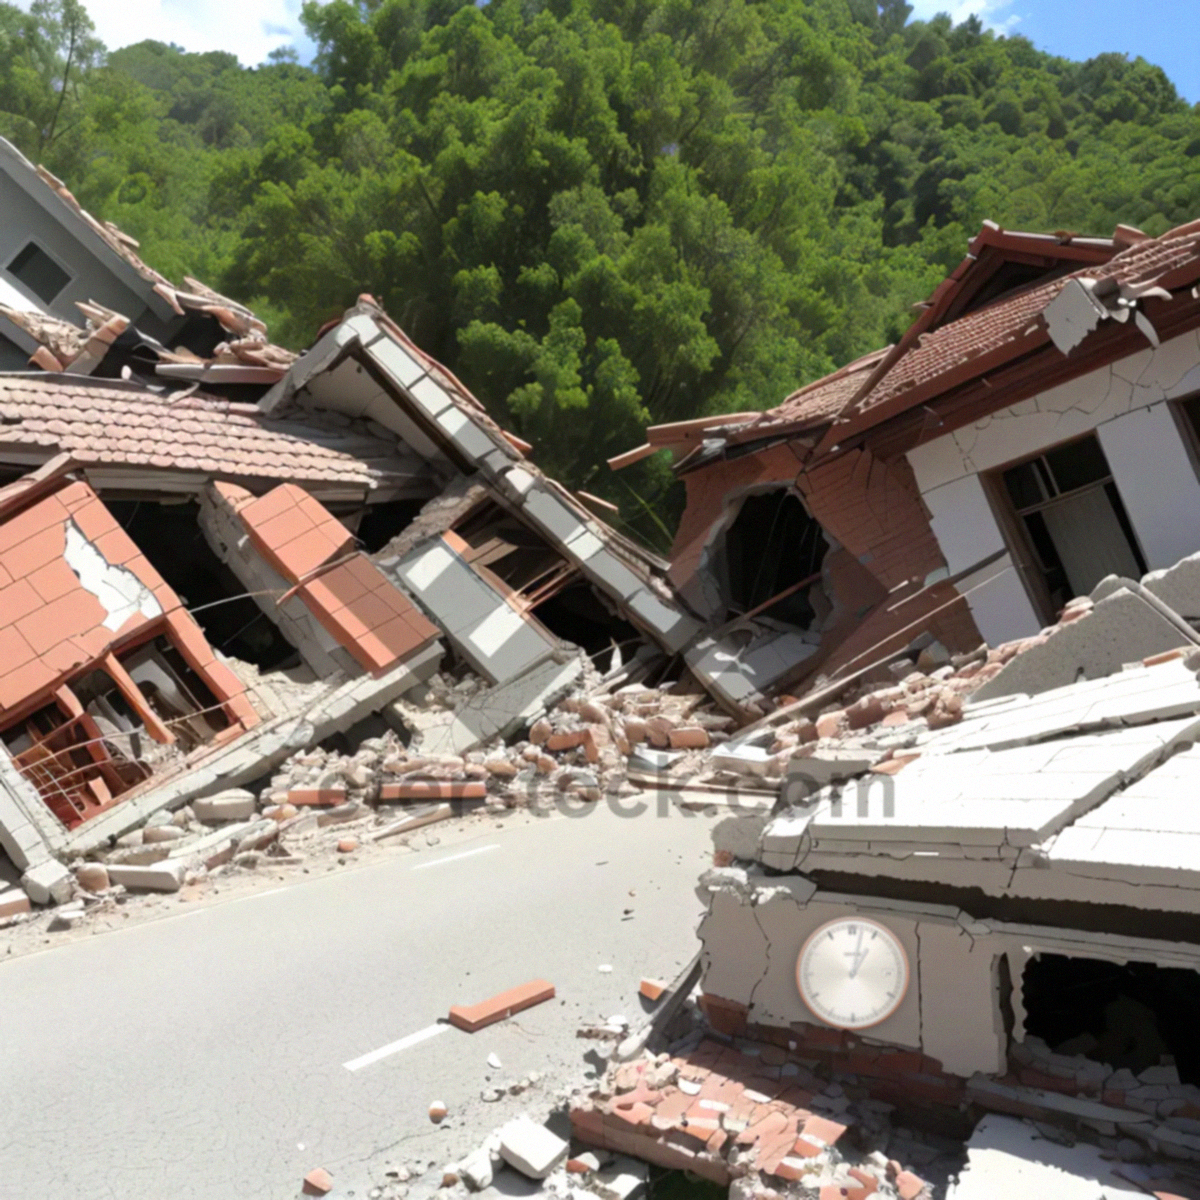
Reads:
{"hour": 1, "minute": 2}
